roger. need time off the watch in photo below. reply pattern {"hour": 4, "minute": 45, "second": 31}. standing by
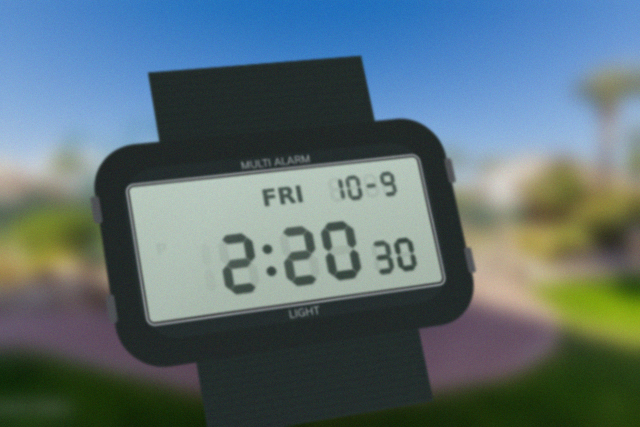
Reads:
{"hour": 2, "minute": 20, "second": 30}
